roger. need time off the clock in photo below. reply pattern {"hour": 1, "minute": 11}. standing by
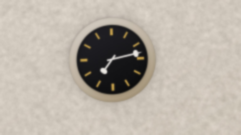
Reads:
{"hour": 7, "minute": 13}
